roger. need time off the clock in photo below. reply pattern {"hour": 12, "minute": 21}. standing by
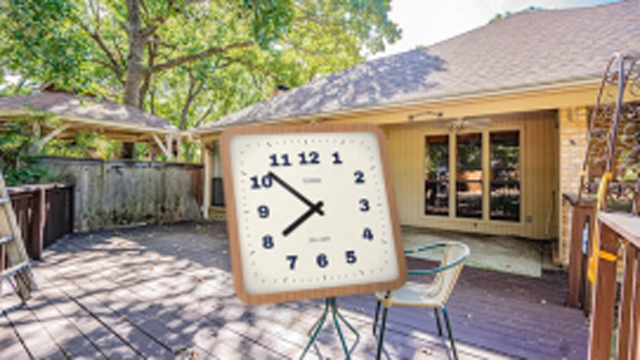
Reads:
{"hour": 7, "minute": 52}
